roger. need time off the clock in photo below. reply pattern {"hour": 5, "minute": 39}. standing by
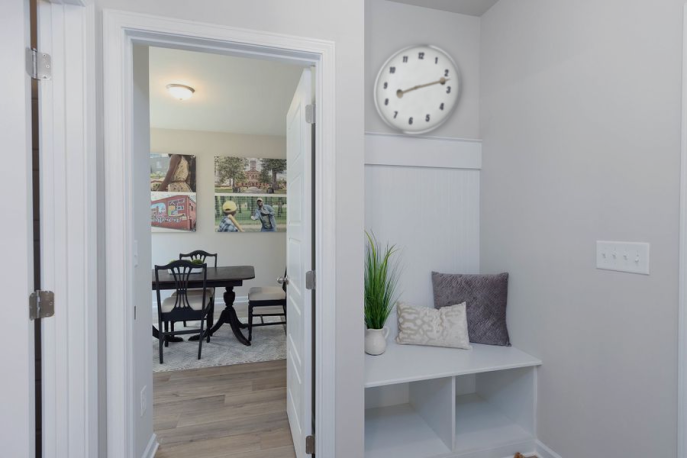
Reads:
{"hour": 8, "minute": 12}
